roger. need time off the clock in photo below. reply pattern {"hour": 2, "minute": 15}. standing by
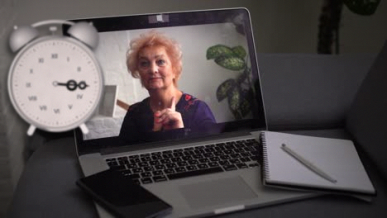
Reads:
{"hour": 3, "minute": 16}
